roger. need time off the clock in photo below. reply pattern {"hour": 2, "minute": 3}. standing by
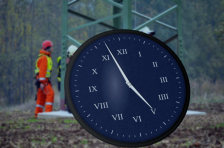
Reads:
{"hour": 4, "minute": 57}
